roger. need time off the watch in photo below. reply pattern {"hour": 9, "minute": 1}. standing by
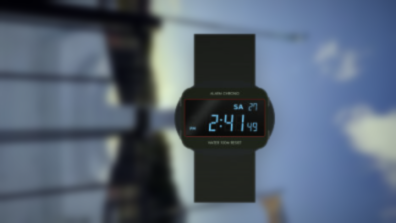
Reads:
{"hour": 2, "minute": 41}
